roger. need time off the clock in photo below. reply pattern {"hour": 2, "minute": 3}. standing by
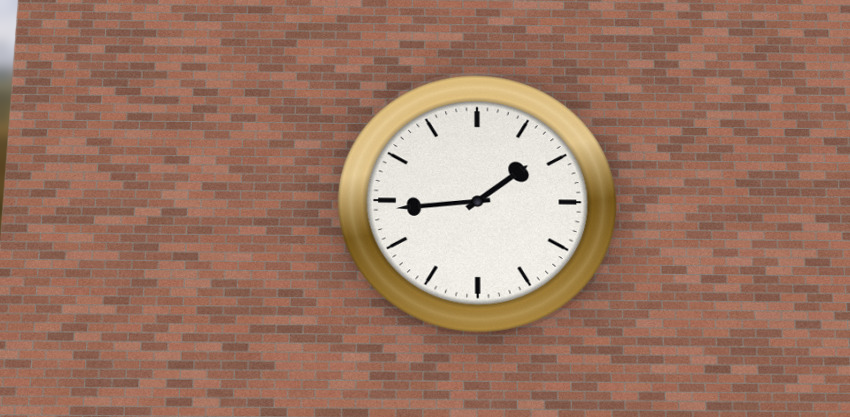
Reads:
{"hour": 1, "minute": 44}
